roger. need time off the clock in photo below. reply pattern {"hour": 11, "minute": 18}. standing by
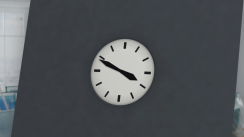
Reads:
{"hour": 3, "minute": 49}
